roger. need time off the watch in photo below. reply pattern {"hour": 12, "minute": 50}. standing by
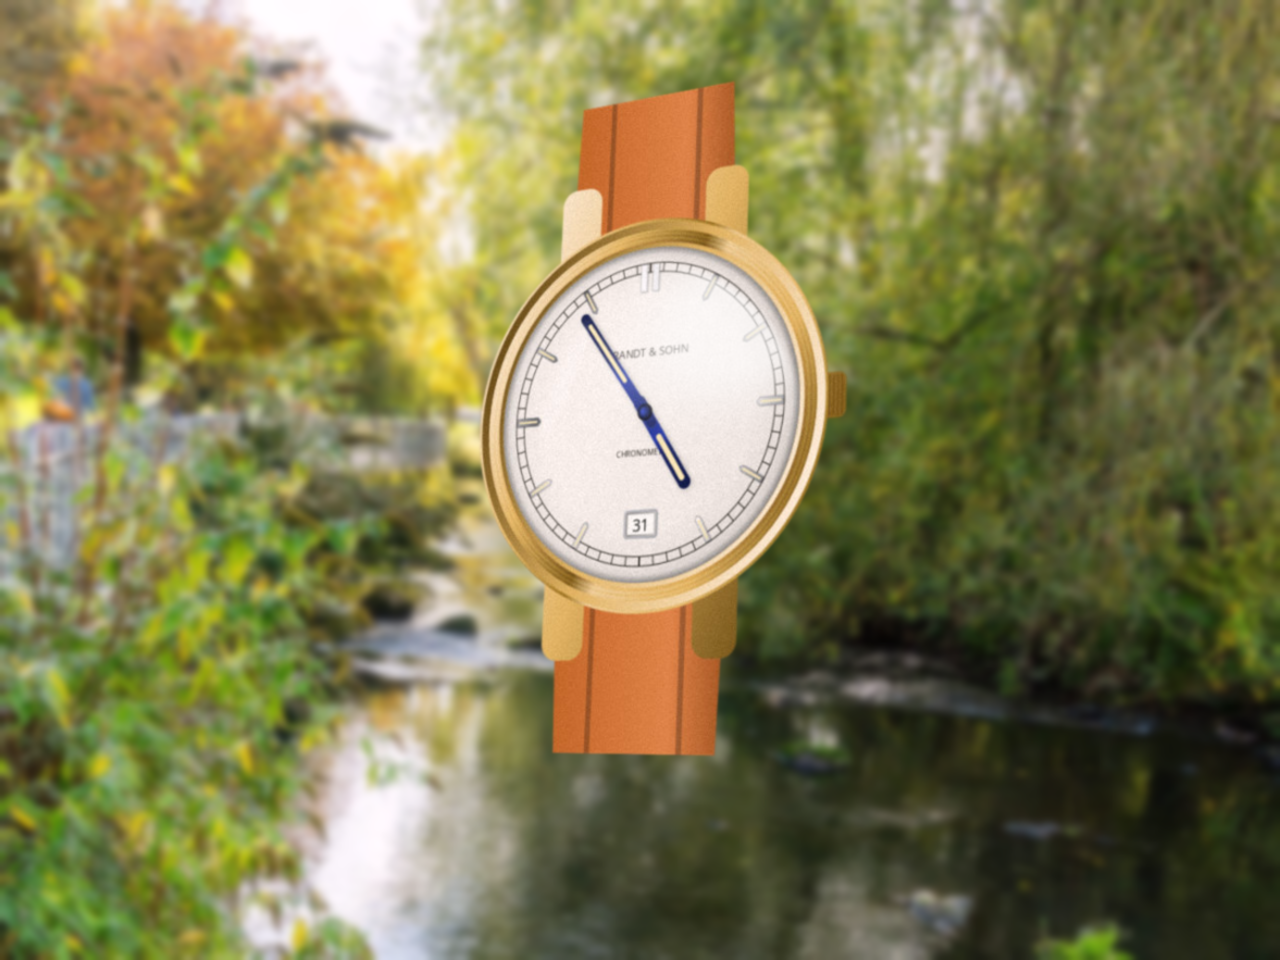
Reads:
{"hour": 4, "minute": 54}
